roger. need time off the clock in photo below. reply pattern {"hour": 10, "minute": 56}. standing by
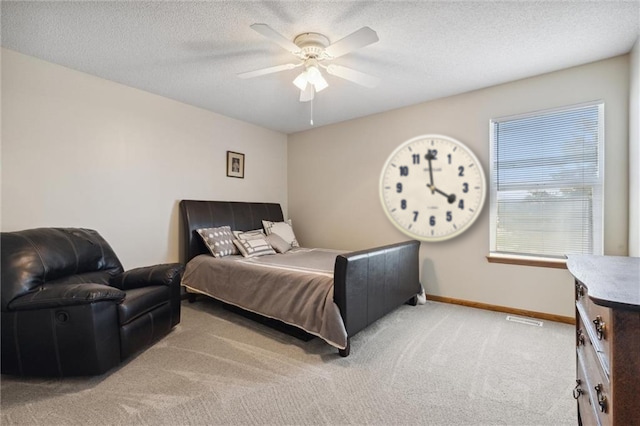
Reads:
{"hour": 3, "minute": 59}
